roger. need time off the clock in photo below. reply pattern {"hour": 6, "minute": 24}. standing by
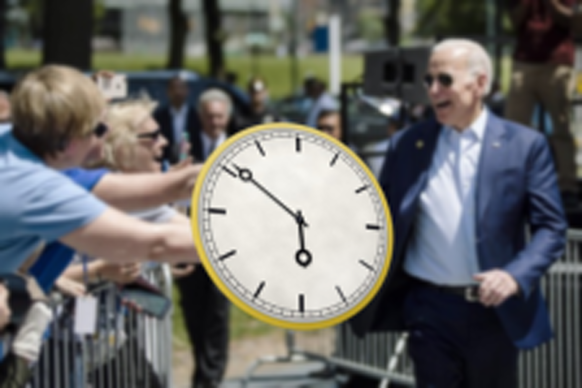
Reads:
{"hour": 5, "minute": 51}
